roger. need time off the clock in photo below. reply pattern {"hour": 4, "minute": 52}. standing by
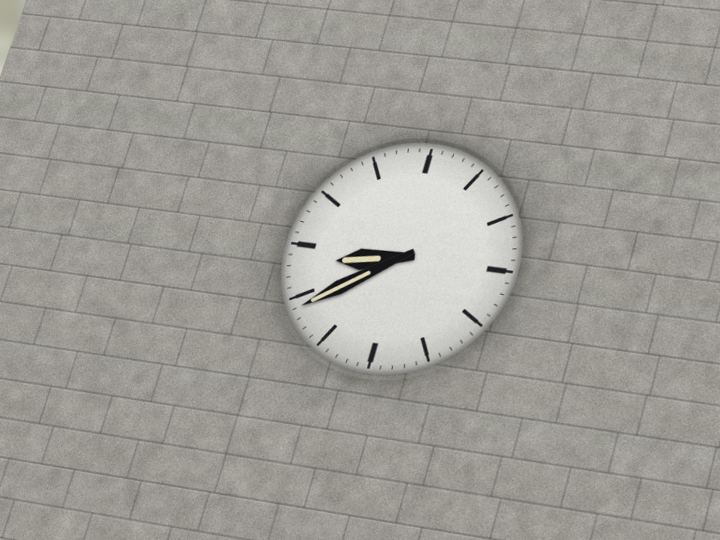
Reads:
{"hour": 8, "minute": 39}
